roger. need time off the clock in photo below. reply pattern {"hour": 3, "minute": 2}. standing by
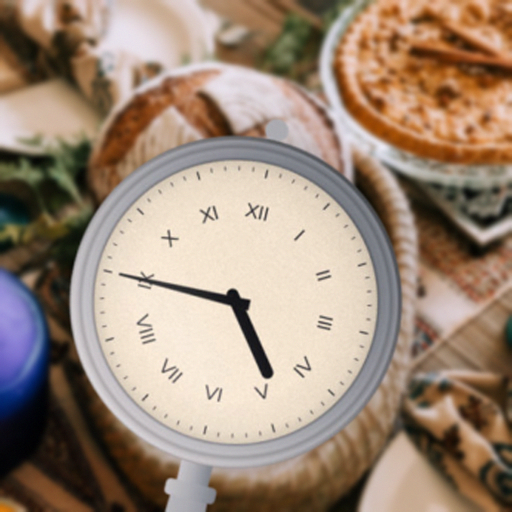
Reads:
{"hour": 4, "minute": 45}
